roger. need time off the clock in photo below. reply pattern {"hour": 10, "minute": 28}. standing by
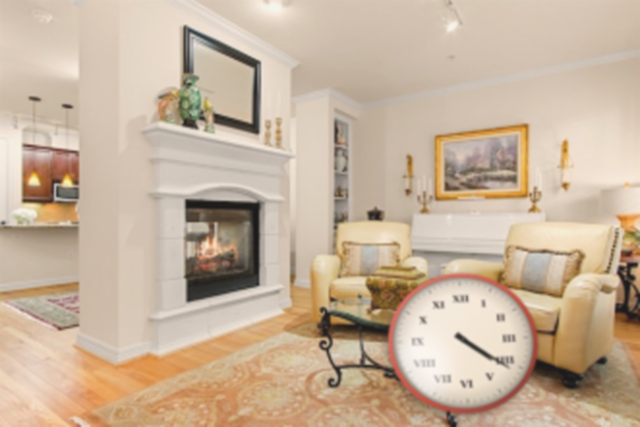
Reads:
{"hour": 4, "minute": 21}
